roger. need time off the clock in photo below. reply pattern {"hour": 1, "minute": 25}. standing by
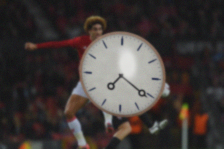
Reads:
{"hour": 7, "minute": 21}
